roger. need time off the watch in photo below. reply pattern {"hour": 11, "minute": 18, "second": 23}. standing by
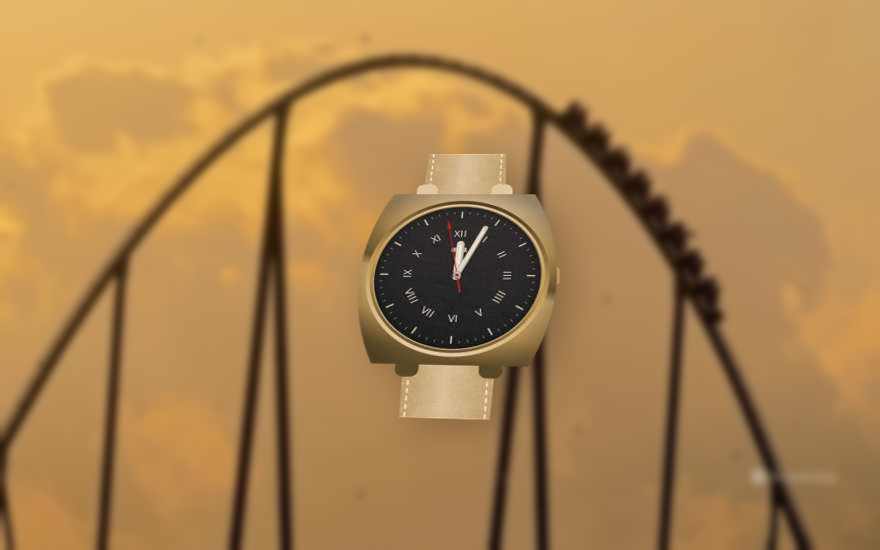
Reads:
{"hour": 12, "minute": 3, "second": 58}
